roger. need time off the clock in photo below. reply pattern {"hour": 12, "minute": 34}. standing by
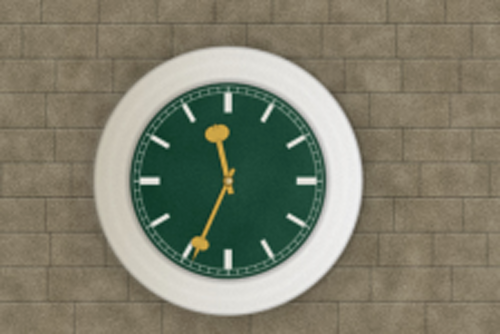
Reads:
{"hour": 11, "minute": 34}
